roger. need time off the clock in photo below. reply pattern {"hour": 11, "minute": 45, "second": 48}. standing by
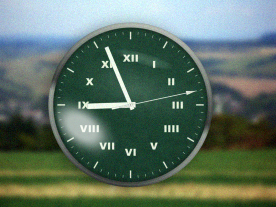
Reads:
{"hour": 8, "minute": 56, "second": 13}
